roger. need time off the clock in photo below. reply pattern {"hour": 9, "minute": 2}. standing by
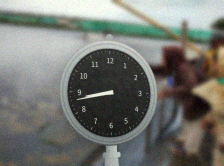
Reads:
{"hour": 8, "minute": 43}
